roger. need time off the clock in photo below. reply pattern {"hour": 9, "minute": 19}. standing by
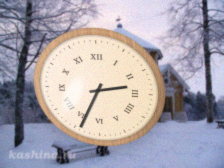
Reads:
{"hour": 2, "minute": 34}
